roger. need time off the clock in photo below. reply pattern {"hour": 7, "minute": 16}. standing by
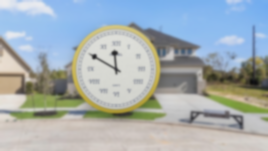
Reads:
{"hour": 11, "minute": 50}
